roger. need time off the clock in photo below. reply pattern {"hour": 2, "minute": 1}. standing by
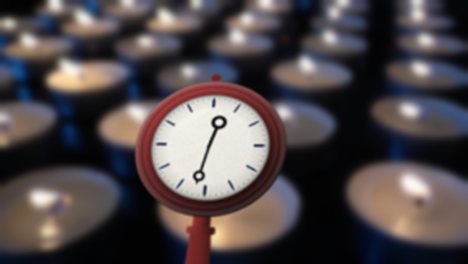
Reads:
{"hour": 12, "minute": 32}
